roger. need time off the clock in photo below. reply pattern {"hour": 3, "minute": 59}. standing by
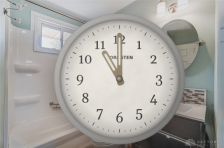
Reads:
{"hour": 11, "minute": 0}
